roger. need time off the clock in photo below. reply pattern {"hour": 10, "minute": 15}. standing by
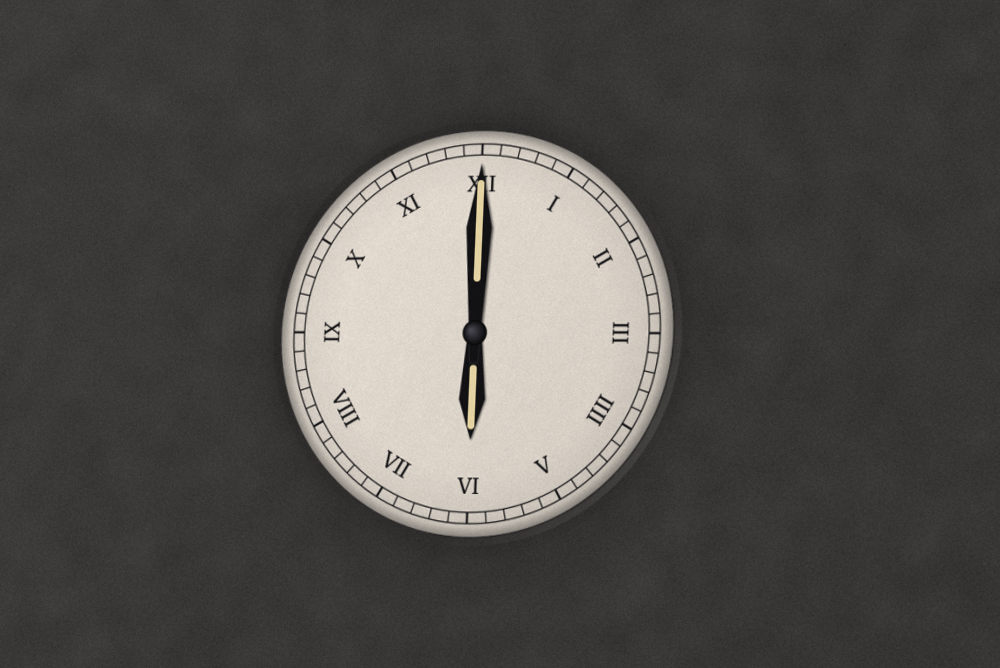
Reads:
{"hour": 6, "minute": 0}
